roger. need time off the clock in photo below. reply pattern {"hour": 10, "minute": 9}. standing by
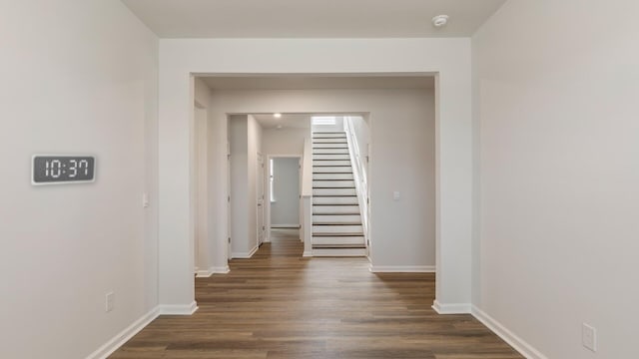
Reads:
{"hour": 10, "minute": 37}
